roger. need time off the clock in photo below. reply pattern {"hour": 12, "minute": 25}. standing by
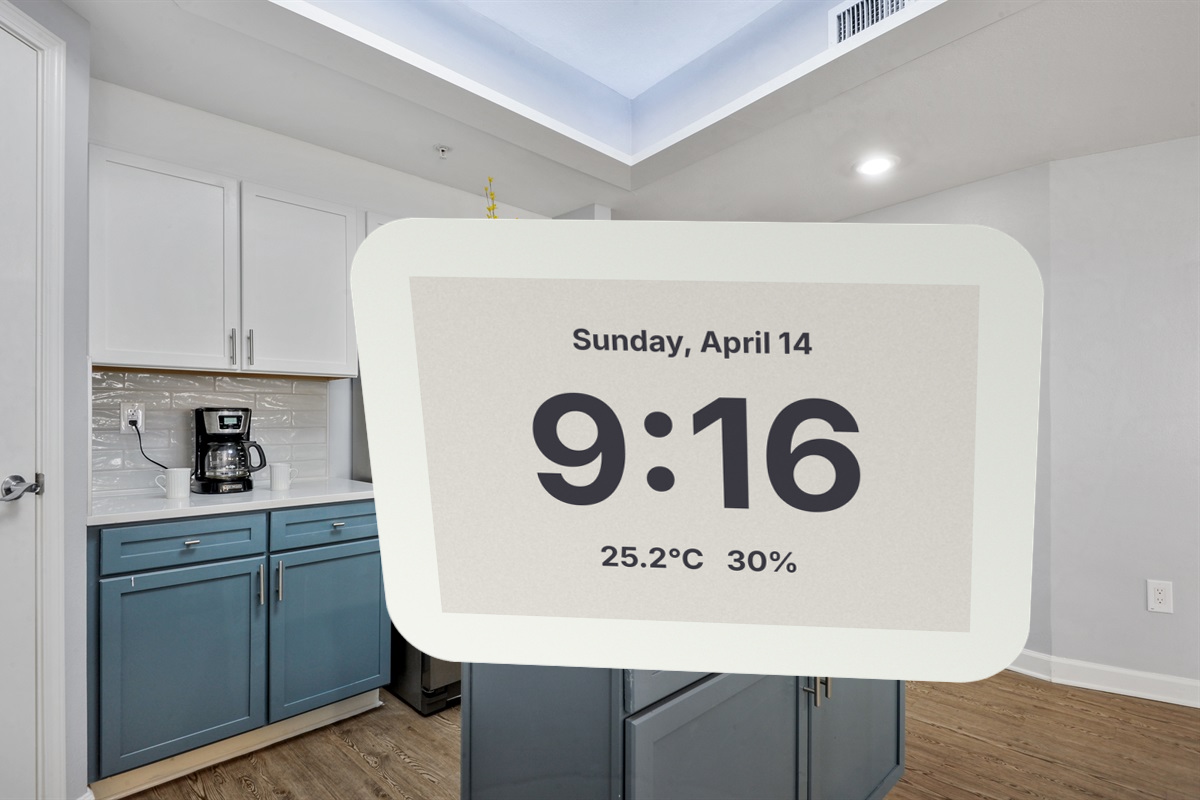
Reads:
{"hour": 9, "minute": 16}
